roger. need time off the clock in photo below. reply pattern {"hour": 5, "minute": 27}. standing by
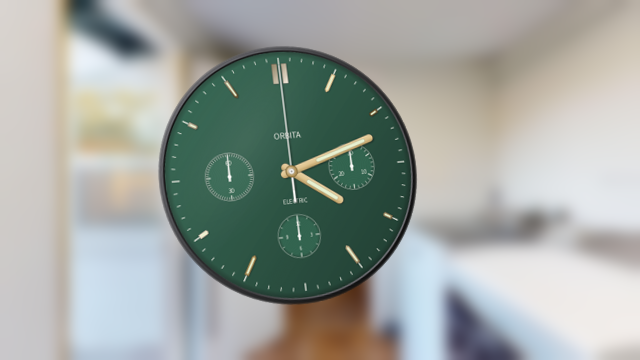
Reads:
{"hour": 4, "minute": 12}
